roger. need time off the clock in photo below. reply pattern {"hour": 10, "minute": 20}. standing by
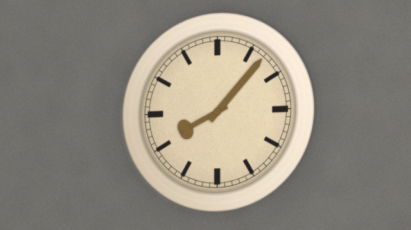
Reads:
{"hour": 8, "minute": 7}
